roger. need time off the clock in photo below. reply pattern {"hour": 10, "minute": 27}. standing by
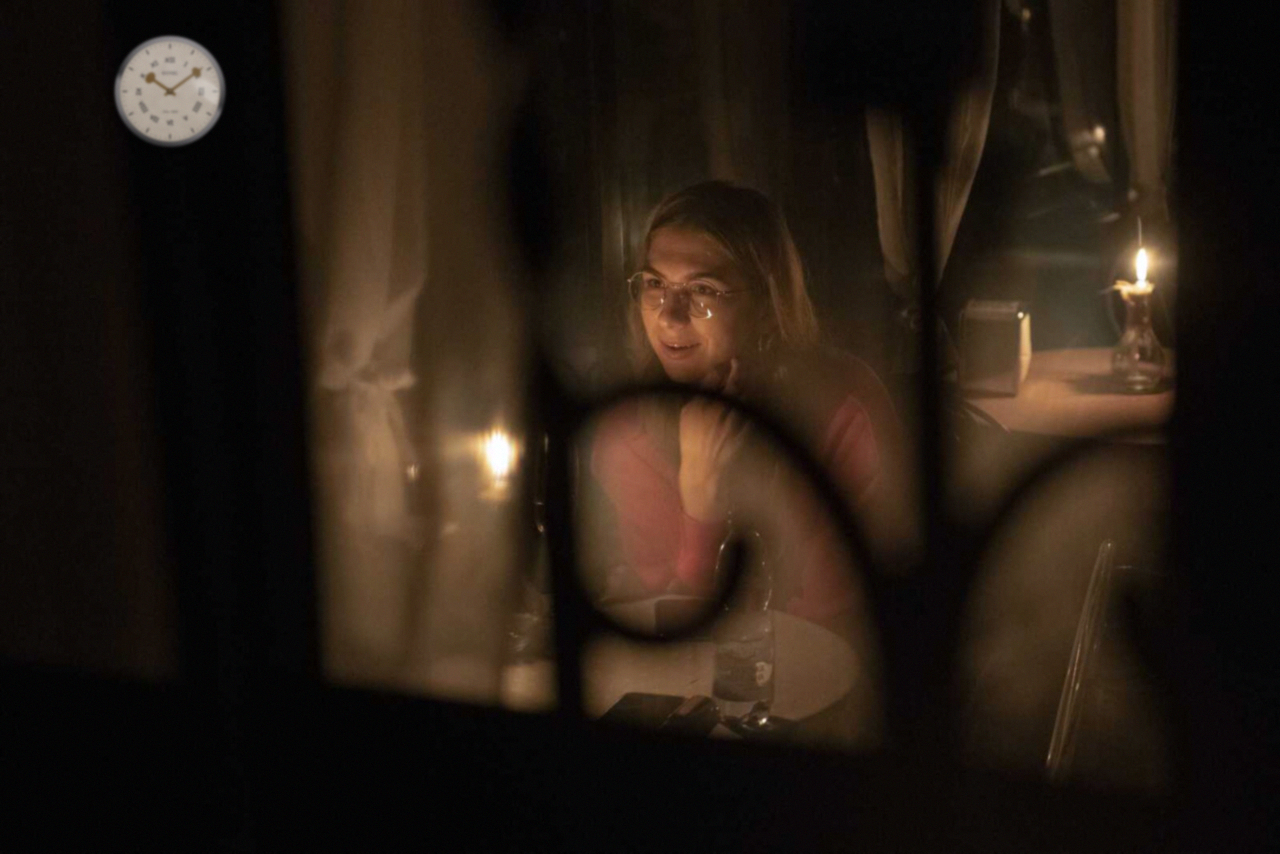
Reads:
{"hour": 10, "minute": 9}
